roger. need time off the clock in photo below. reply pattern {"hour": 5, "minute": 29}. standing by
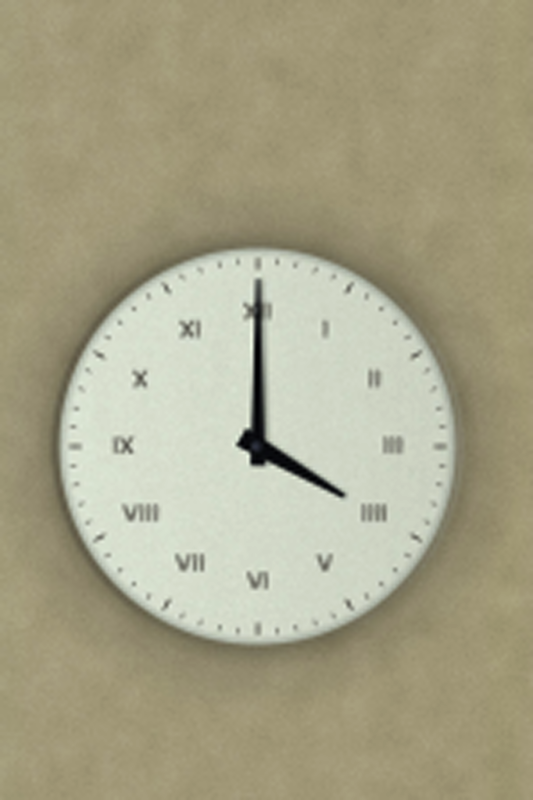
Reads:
{"hour": 4, "minute": 0}
